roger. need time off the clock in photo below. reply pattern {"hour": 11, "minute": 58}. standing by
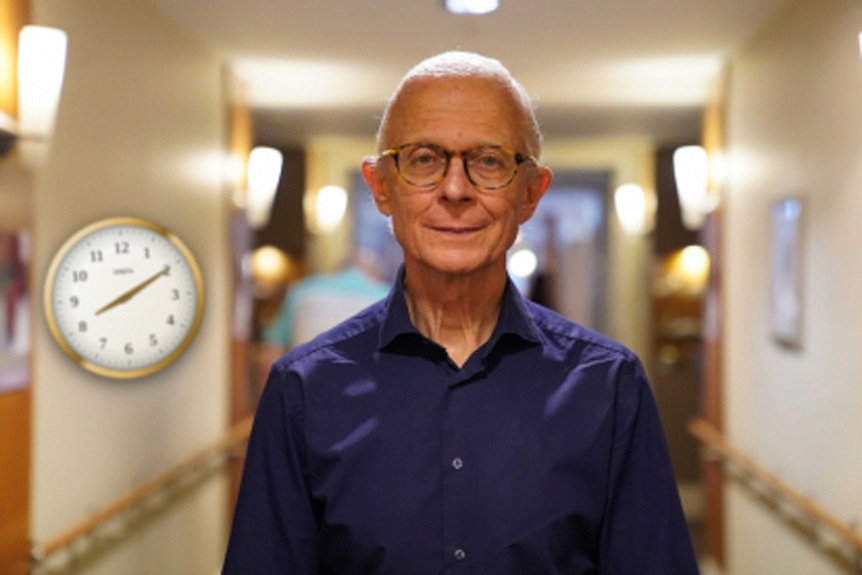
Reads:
{"hour": 8, "minute": 10}
